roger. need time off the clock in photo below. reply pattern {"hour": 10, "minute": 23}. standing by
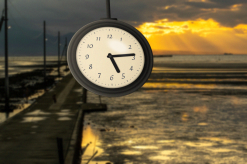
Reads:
{"hour": 5, "minute": 14}
